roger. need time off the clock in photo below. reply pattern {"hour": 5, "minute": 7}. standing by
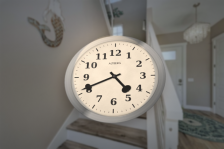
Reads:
{"hour": 4, "minute": 41}
